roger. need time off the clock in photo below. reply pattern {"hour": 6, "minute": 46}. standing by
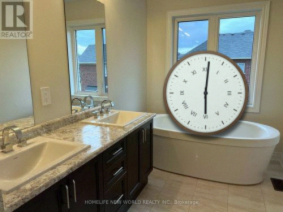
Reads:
{"hour": 6, "minute": 1}
